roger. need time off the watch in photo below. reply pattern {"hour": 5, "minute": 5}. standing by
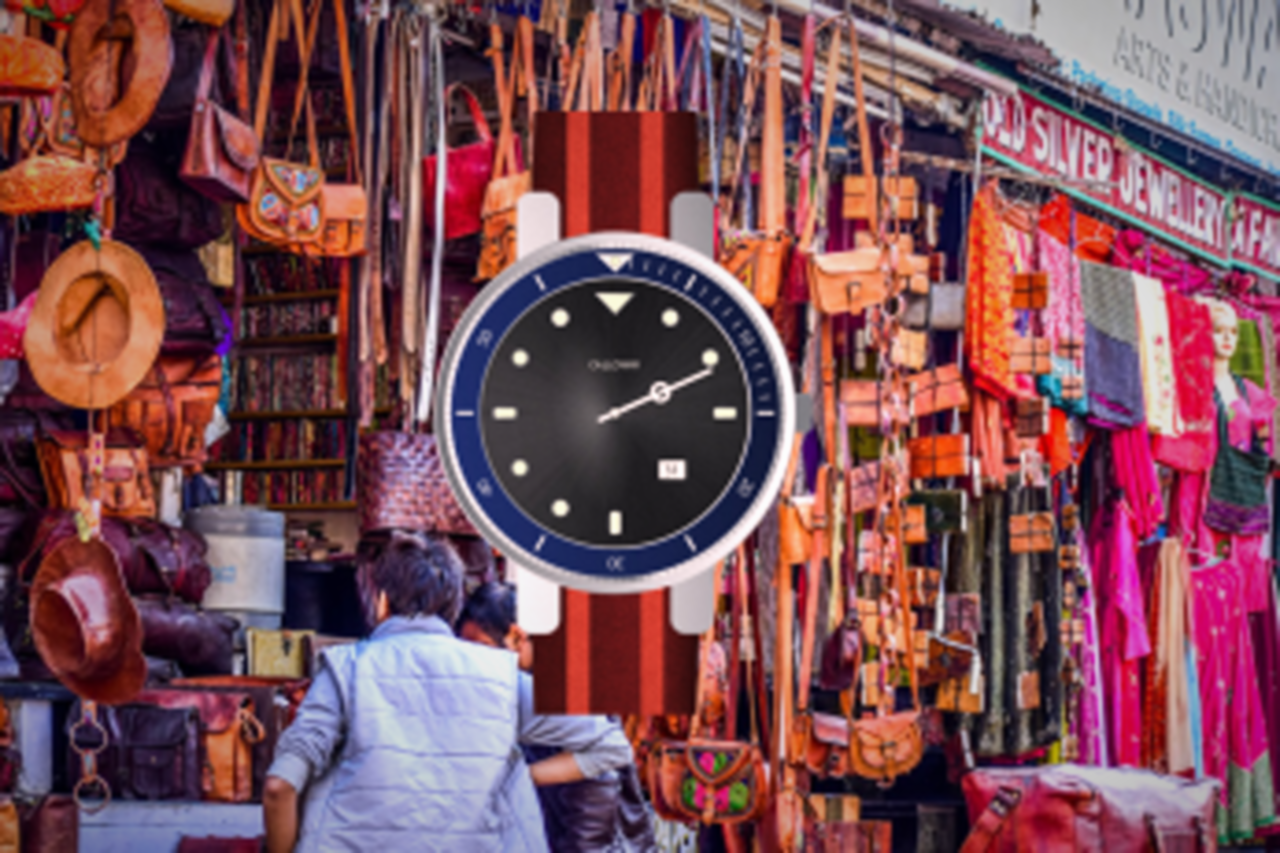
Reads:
{"hour": 2, "minute": 11}
